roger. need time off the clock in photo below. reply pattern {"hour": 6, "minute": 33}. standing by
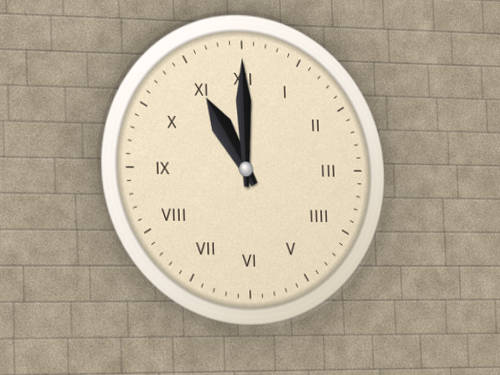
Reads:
{"hour": 11, "minute": 0}
